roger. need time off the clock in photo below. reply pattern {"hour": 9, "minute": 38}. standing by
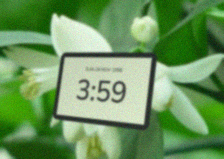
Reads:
{"hour": 3, "minute": 59}
